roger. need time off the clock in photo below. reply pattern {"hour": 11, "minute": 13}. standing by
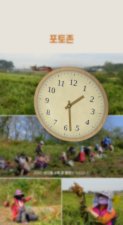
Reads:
{"hour": 1, "minute": 28}
